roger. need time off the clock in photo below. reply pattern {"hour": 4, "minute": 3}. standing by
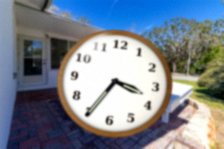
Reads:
{"hour": 3, "minute": 35}
